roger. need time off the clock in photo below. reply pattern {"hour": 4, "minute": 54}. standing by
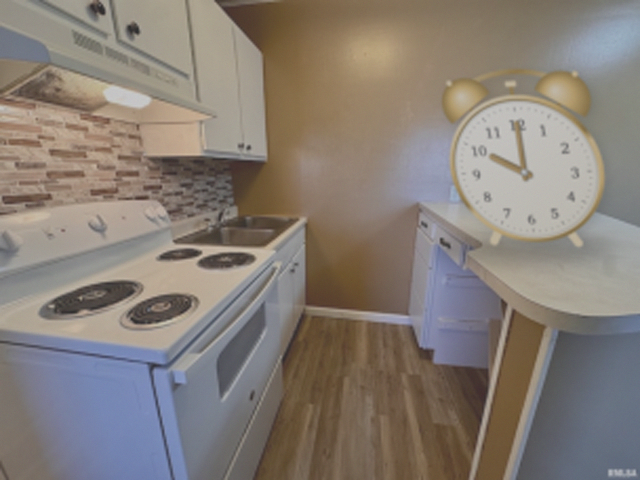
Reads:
{"hour": 10, "minute": 0}
